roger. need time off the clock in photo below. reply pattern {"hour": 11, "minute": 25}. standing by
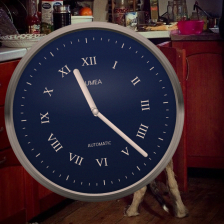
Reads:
{"hour": 11, "minute": 23}
